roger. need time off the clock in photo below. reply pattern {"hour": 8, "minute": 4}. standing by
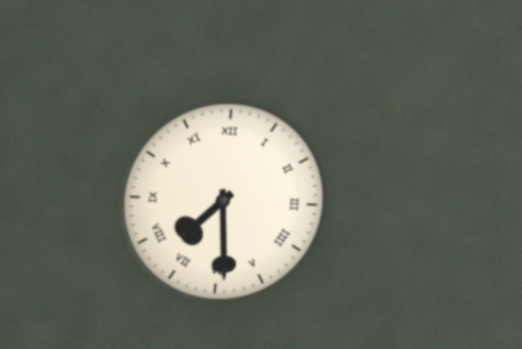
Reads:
{"hour": 7, "minute": 29}
